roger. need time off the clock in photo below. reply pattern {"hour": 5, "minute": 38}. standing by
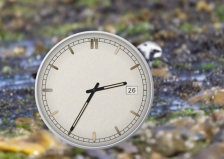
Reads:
{"hour": 2, "minute": 35}
